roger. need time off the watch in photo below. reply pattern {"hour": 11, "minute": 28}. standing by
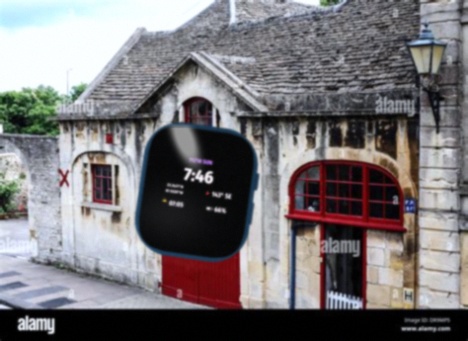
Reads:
{"hour": 7, "minute": 46}
